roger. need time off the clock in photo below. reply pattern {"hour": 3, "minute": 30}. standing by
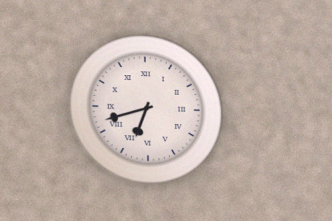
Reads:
{"hour": 6, "minute": 42}
